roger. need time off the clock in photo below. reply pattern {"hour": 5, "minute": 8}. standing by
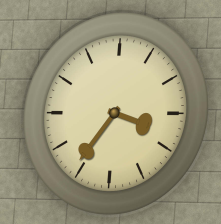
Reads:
{"hour": 3, "minute": 36}
